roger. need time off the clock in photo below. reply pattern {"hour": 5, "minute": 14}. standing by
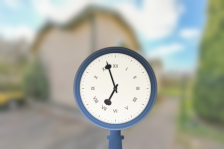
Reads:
{"hour": 6, "minute": 57}
